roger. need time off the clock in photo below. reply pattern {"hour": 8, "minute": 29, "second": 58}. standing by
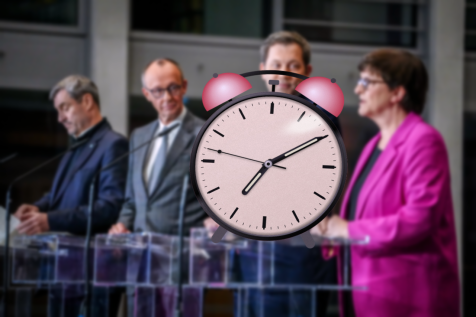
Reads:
{"hour": 7, "minute": 9, "second": 47}
